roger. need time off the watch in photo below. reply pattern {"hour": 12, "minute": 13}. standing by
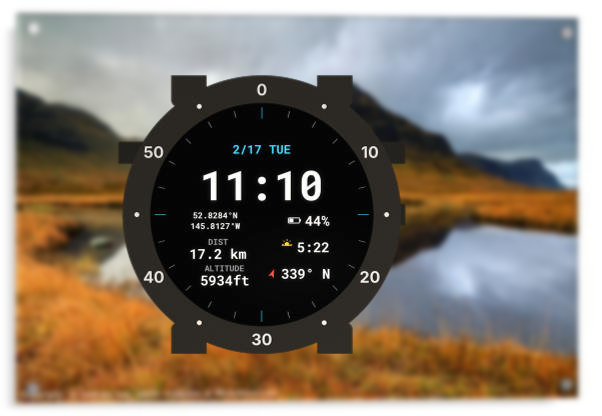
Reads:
{"hour": 11, "minute": 10}
